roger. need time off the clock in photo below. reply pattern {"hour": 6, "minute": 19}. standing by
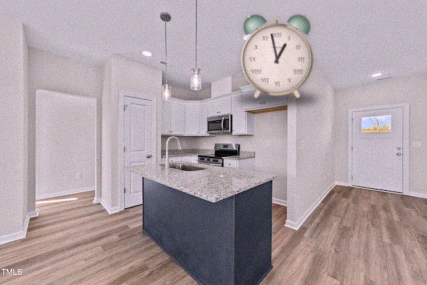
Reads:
{"hour": 12, "minute": 58}
